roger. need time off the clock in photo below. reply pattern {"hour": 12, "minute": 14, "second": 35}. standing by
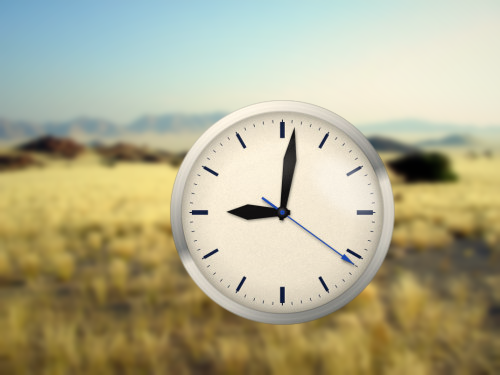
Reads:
{"hour": 9, "minute": 1, "second": 21}
